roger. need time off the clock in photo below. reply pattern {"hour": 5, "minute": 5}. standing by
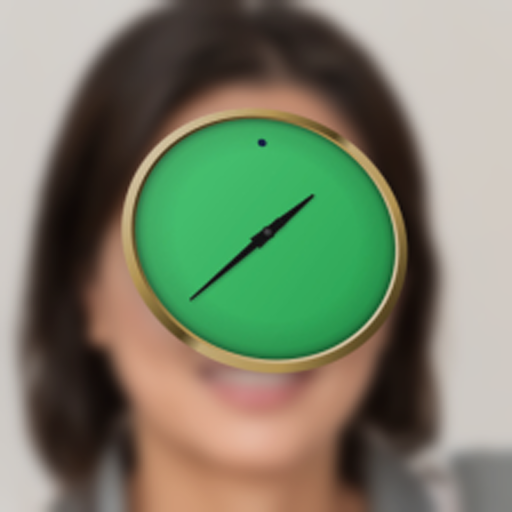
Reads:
{"hour": 1, "minute": 38}
